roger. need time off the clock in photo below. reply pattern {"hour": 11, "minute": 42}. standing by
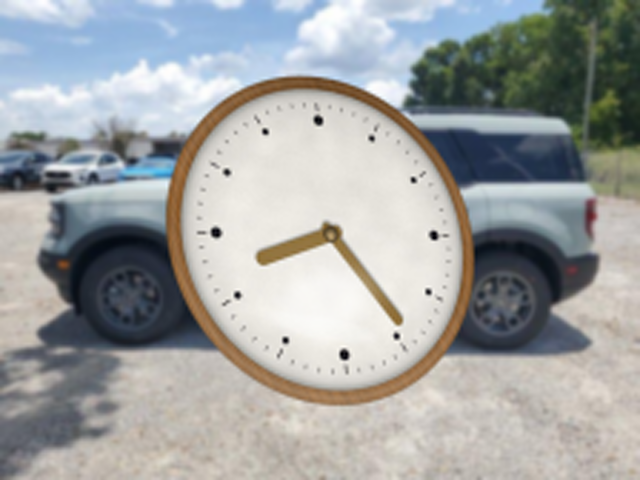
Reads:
{"hour": 8, "minute": 24}
